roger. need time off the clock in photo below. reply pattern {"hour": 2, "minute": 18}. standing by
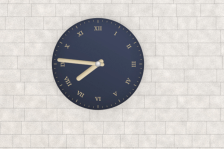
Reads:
{"hour": 7, "minute": 46}
